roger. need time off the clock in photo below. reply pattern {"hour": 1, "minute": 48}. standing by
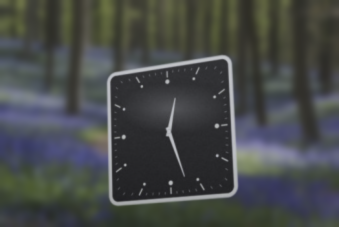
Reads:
{"hour": 12, "minute": 27}
